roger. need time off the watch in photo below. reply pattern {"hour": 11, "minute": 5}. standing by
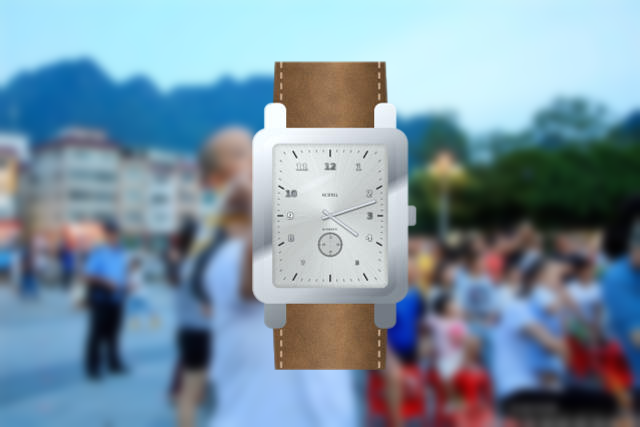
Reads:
{"hour": 4, "minute": 12}
